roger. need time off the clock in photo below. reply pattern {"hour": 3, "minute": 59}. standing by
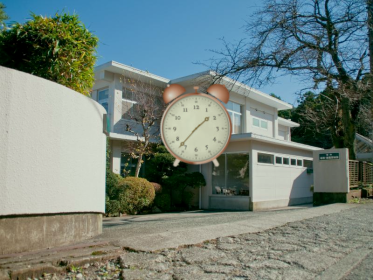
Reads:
{"hour": 1, "minute": 37}
